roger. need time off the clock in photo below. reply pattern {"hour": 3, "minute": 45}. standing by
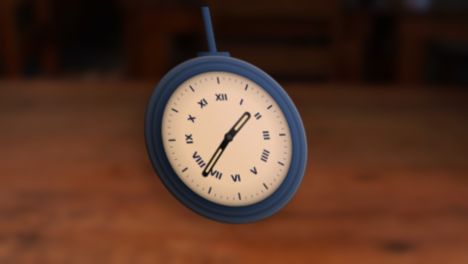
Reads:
{"hour": 1, "minute": 37}
